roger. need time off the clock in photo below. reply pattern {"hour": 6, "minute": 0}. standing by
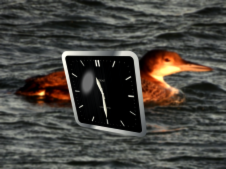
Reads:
{"hour": 11, "minute": 30}
